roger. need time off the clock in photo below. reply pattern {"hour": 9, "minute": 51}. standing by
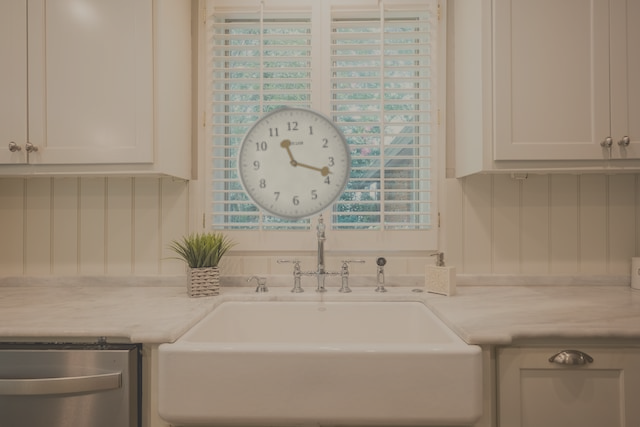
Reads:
{"hour": 11, "minute": 18}
